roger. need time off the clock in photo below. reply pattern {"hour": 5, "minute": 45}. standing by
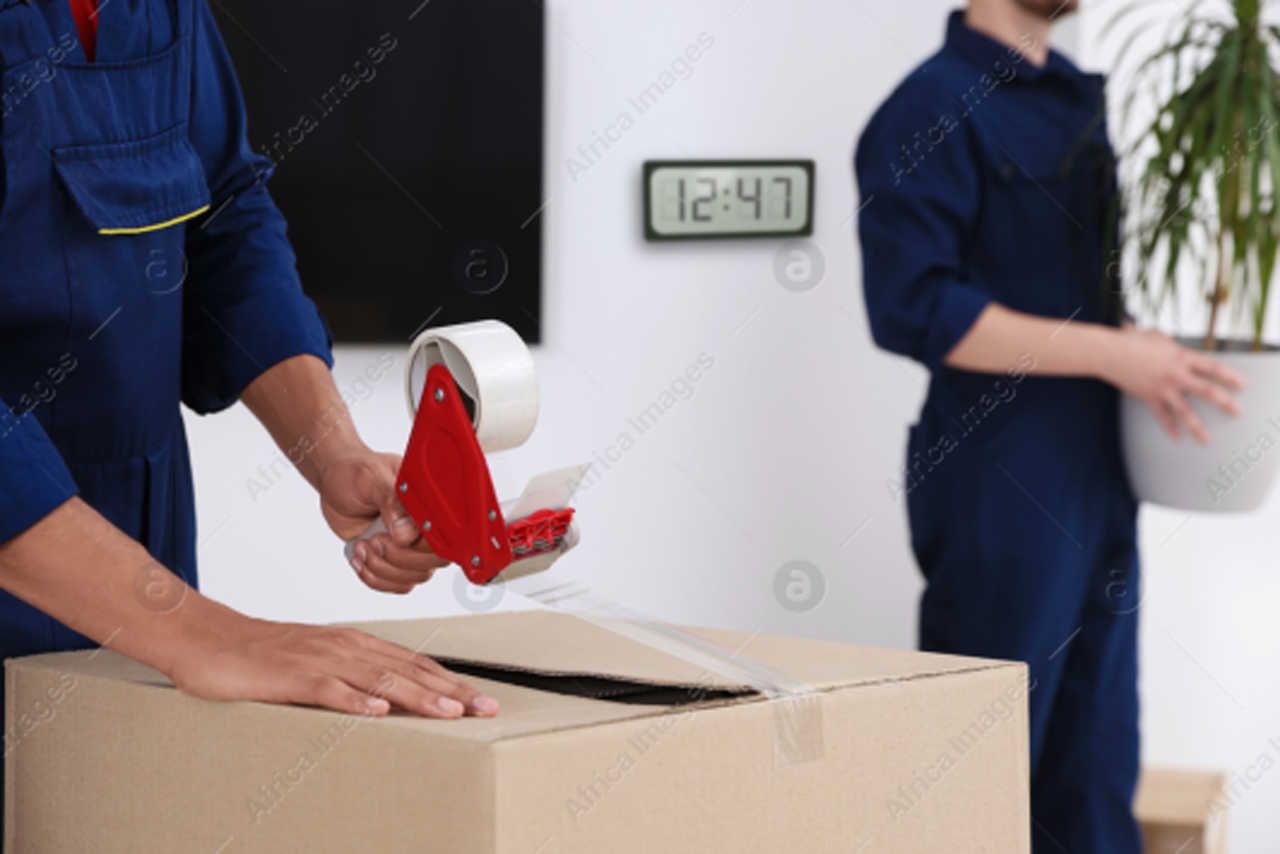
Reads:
{"hour": 12, "minute": 47}
